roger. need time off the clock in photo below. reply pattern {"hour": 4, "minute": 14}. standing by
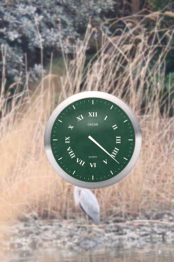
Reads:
{"hour": 4, "minute": 22}
